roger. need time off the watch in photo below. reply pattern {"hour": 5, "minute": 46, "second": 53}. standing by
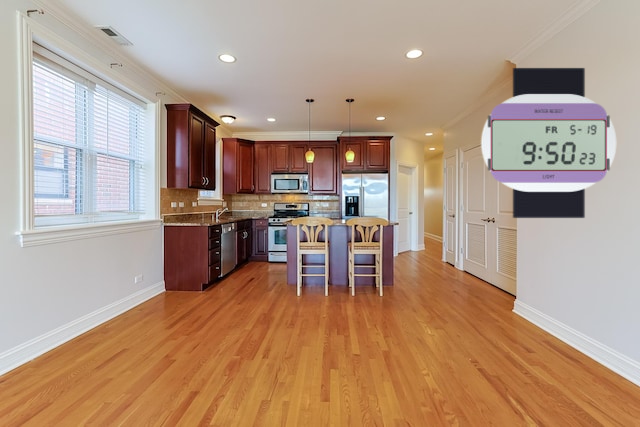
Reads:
{"hour": 9, "minute": 50, "second": 23}
